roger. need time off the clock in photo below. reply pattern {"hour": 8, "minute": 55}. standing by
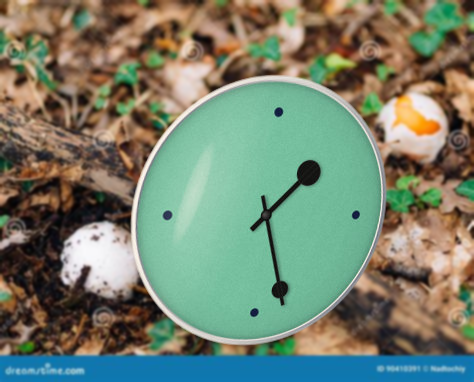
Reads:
{"hour": 1, "minute": 27}
